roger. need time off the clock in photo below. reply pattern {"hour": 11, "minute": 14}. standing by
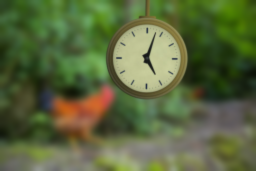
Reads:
{"hour": 5, "minute": 3}
